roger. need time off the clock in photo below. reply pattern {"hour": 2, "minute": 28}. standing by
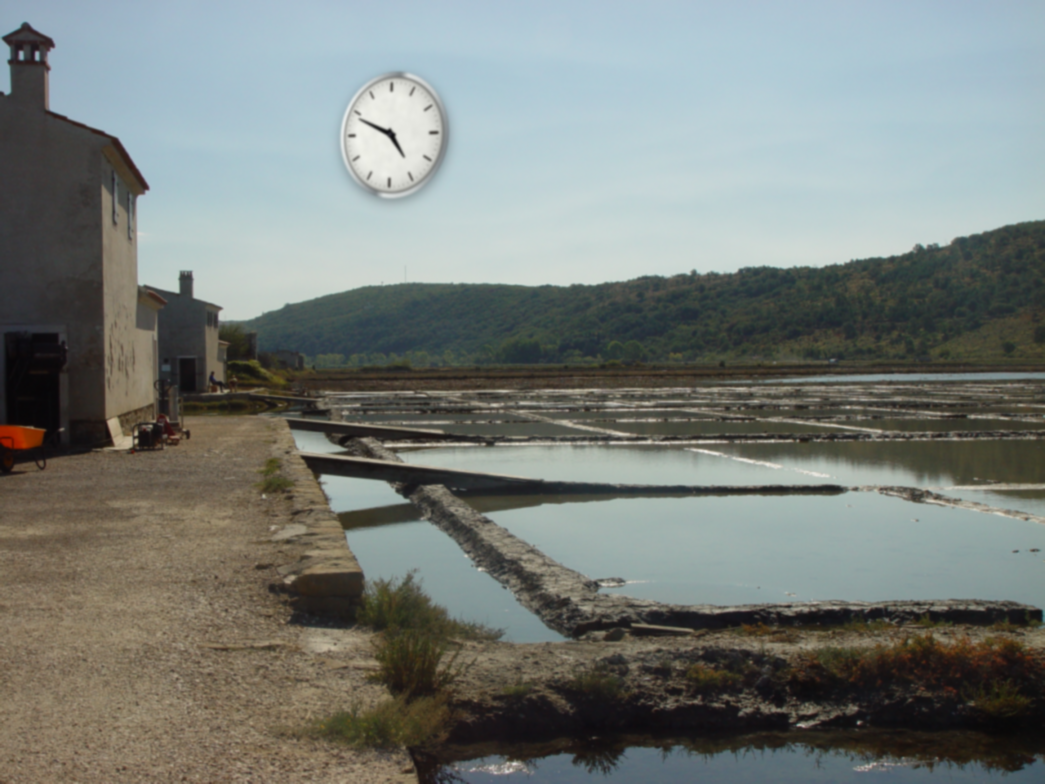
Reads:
{"hour": 4, "minute": 49}
